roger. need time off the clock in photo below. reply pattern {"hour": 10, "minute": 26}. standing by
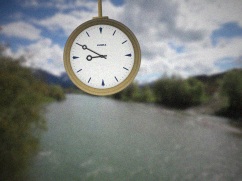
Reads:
{"hour": 8, "minute": 50}
